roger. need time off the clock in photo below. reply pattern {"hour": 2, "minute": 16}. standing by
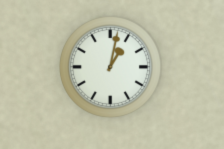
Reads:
{"hour": 1, "minute": 2}
